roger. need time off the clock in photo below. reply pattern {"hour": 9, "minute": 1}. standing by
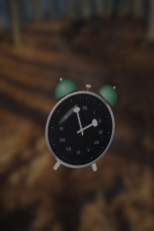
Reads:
{"hour": 1, "minute": 56}
